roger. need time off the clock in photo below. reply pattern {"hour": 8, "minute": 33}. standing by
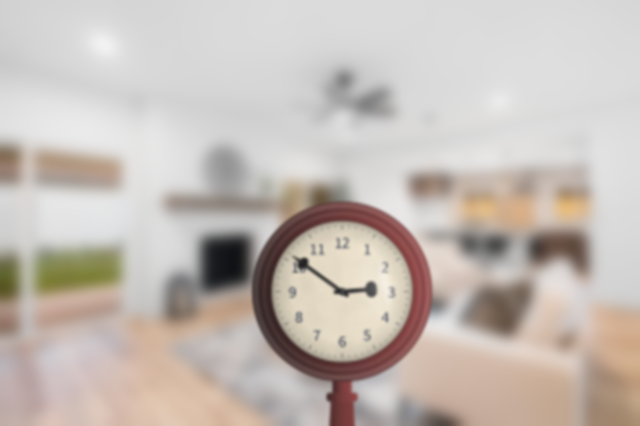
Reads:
{"hour": 2, "minute": 51}
